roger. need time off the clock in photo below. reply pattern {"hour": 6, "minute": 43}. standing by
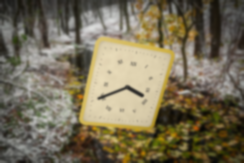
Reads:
{"hour": 3, "minute": 40}
